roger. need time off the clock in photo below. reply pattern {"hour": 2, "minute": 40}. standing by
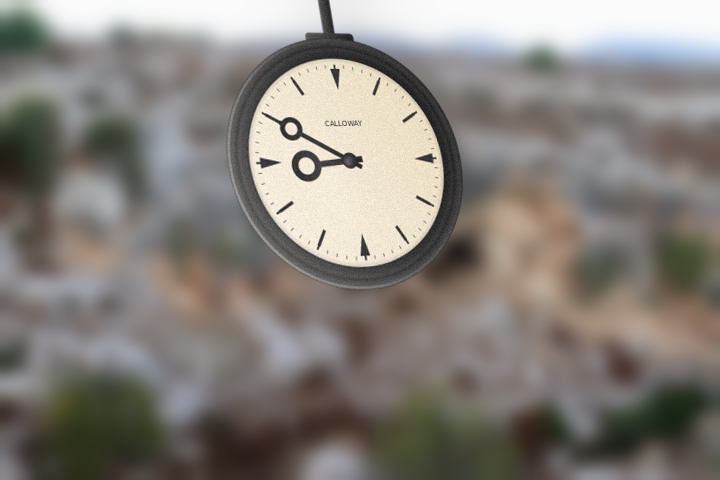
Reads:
{"hour": 8, "minute": 50}
